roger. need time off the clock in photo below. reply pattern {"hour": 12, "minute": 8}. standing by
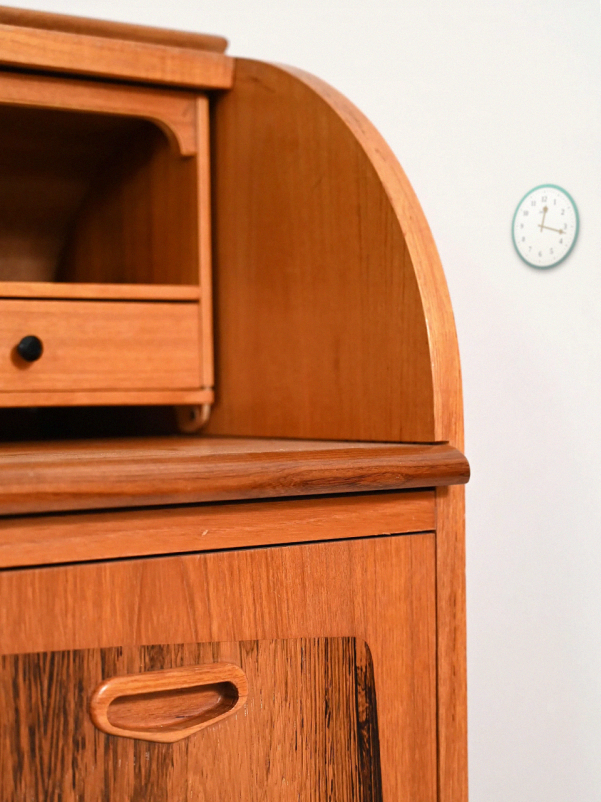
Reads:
{"hour": 12, "minute": 17}
